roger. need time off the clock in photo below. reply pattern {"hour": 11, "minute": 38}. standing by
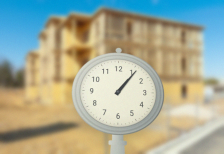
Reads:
{"hour": 1, "minute": 6}
